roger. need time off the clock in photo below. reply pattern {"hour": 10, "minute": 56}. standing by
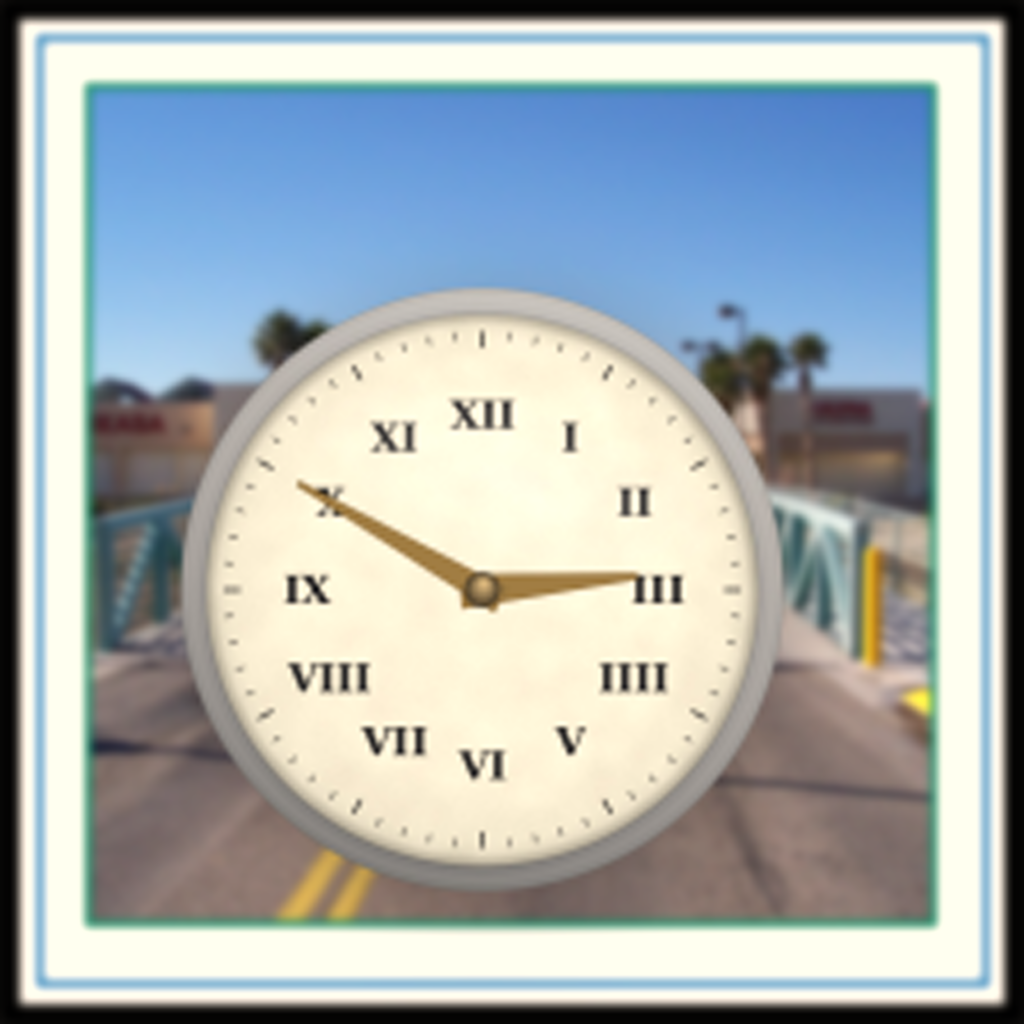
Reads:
{"hour": 2, "minute": 50}
